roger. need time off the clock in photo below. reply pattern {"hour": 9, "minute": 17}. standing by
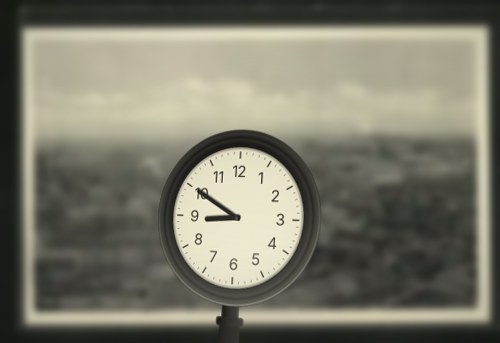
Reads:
{"hour": 8, "minute": 50}
